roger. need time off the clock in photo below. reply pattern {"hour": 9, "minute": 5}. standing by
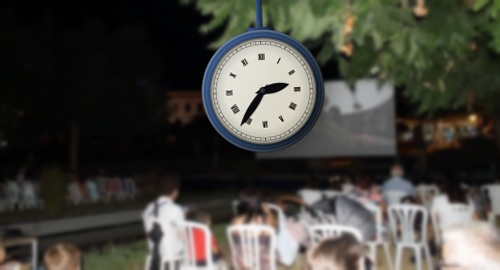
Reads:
{"hour": 2, "minute": 36}
